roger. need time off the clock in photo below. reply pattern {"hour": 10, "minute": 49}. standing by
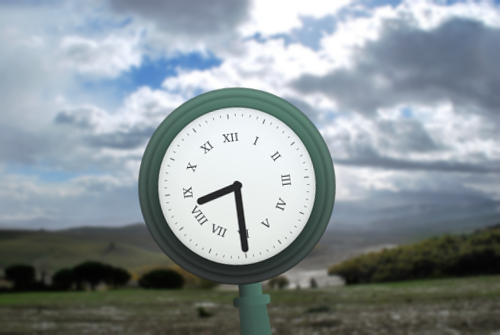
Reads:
{"hour": 8, "minute": 30}
